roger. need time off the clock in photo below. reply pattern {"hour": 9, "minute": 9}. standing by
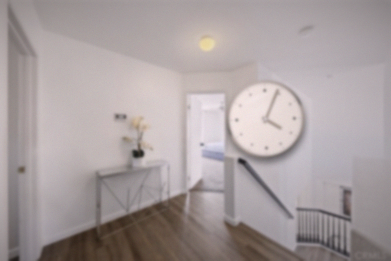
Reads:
{"hour": 4, "minute": 4}
